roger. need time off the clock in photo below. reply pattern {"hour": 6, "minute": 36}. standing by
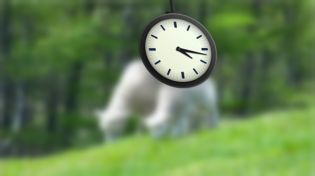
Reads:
{"hour": 4, "minute": 17}
